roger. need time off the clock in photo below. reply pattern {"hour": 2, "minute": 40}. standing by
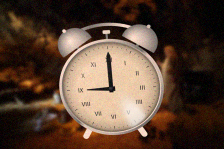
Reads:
{"hour": 9, "minute": 0}
